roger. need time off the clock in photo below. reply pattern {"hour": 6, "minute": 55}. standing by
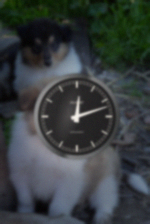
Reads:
{"hour": 12, "minute": 12}
